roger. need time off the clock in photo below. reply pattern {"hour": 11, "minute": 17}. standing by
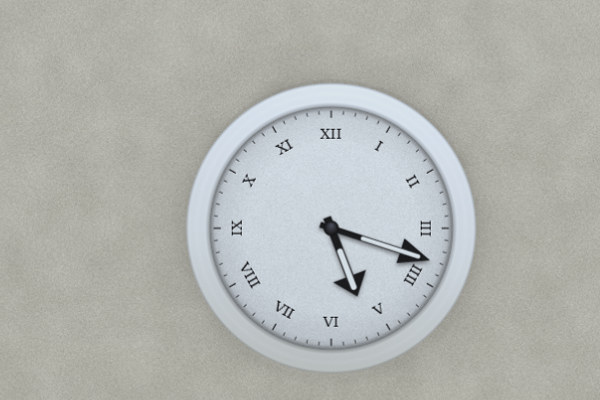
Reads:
{"hour": 5, "minute": 18}
